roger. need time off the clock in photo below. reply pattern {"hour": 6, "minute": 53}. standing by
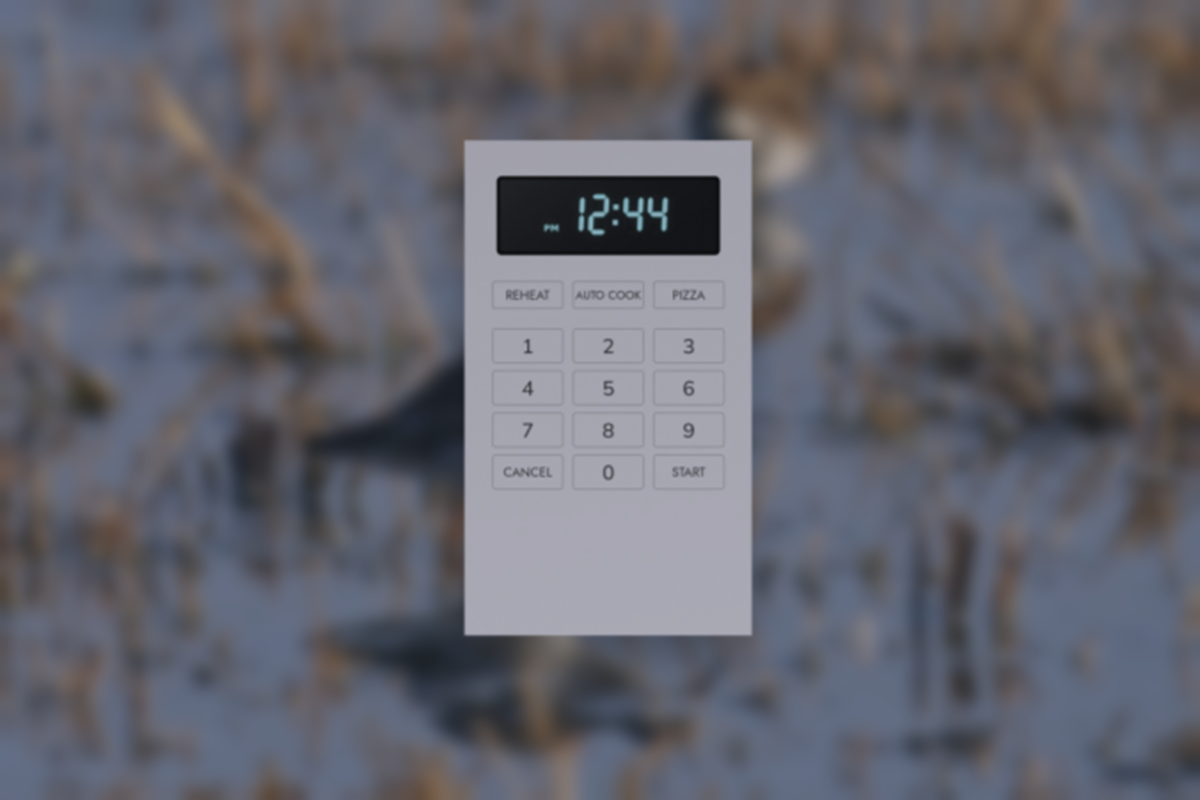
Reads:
{"hour": 12, "minute": 44}
